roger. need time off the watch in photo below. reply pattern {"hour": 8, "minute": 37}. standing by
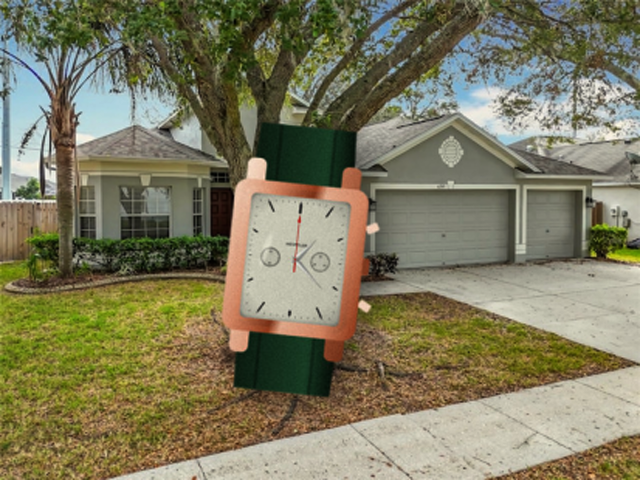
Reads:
{"hour": 1, "minute": 22}
